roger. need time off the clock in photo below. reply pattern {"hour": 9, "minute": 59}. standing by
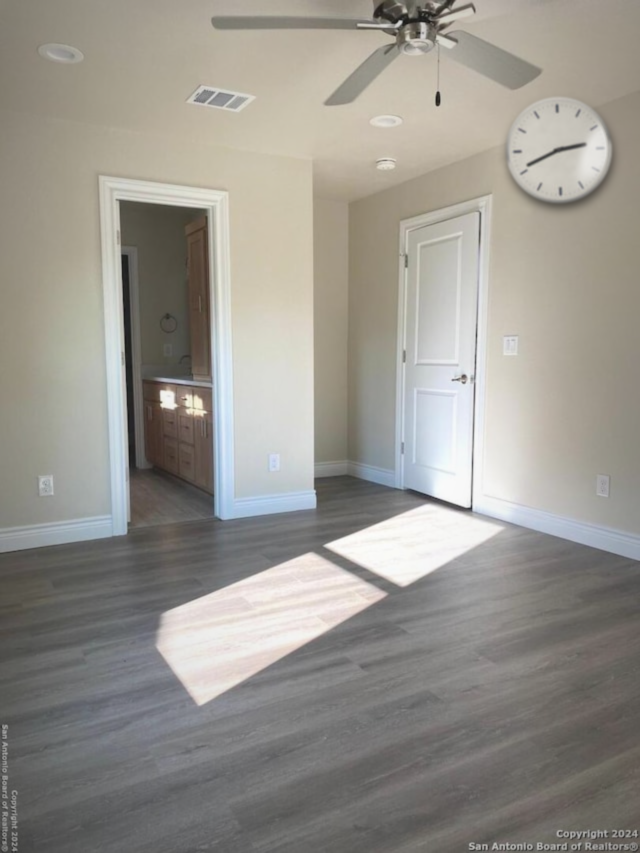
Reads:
{"hour": 2, "minute": 41}
